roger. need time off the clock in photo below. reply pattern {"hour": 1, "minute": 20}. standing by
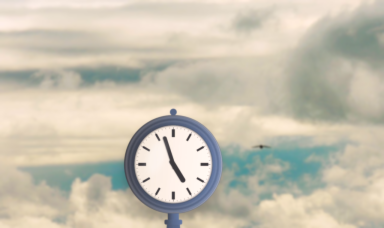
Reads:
{"hour": 4, "minute": 57}
